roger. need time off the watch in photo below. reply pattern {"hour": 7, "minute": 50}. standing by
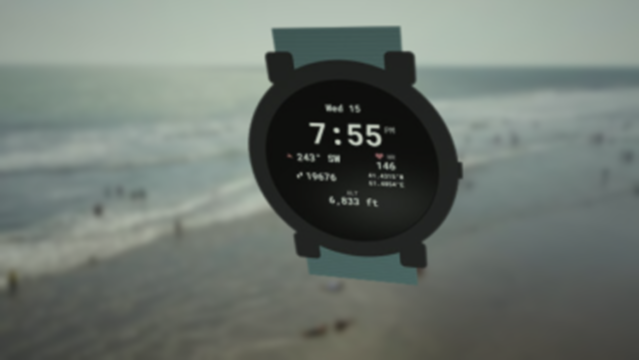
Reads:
{"hour": 7, "minute": 55}
